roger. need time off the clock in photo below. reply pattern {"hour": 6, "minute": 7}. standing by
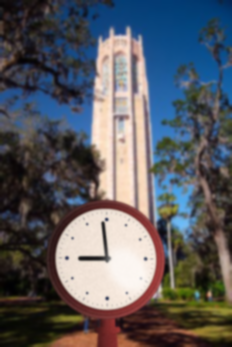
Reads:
{"hour": 8, "minute": 59}
